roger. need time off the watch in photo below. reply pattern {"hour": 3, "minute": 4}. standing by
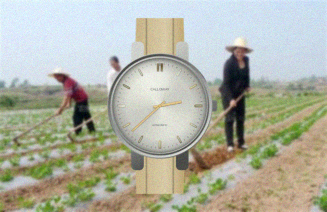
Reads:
{"hour": 2, "minute": 38}
